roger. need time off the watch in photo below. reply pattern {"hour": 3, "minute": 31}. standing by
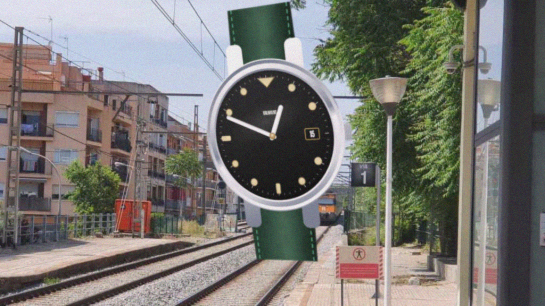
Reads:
{"hour": 12, "minute": 49}
